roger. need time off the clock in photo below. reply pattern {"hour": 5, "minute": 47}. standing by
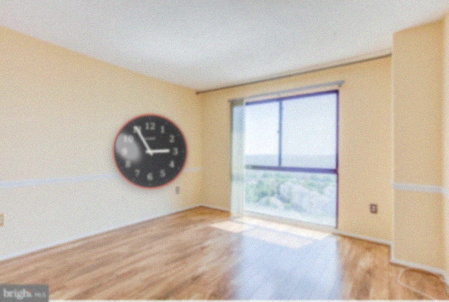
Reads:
{"hour": 2, "minute": 55}
